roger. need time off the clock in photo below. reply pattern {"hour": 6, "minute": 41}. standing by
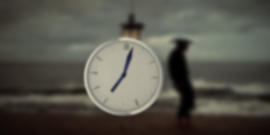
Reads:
{"hour": 7, "minute": 2}
